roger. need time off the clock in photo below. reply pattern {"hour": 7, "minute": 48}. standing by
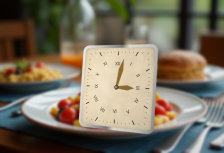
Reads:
{"hour": 3, "minute": 2}
